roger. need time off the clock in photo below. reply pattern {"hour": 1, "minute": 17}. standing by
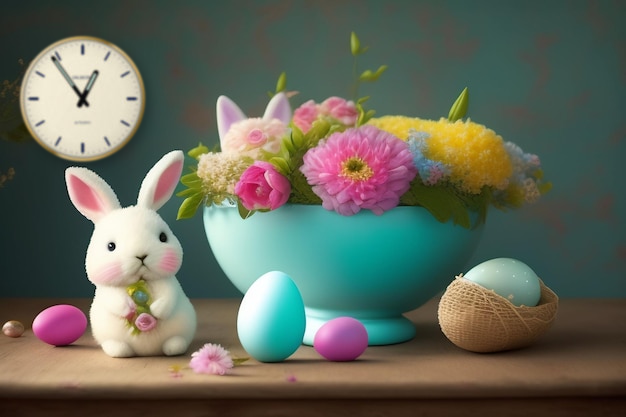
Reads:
{"hour": 12, "minute": 54}
